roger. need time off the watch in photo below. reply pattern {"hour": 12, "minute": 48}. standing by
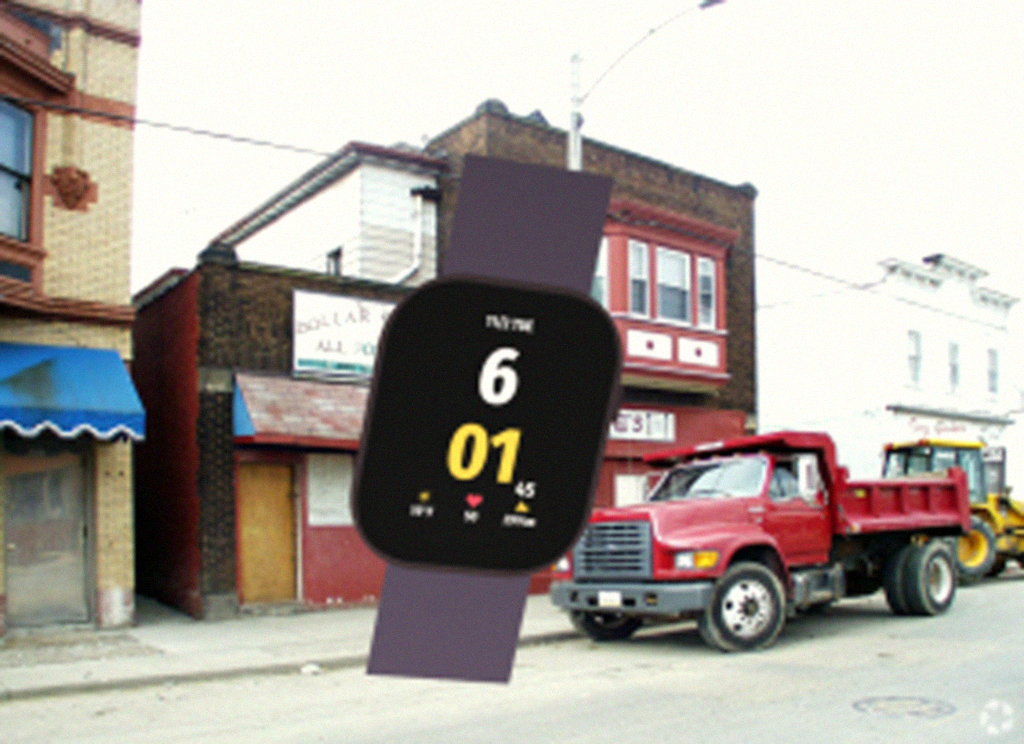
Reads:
{"hour": 6, "minute": 1}
